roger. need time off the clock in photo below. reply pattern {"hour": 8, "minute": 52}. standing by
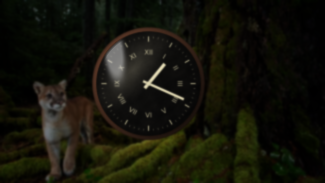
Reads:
{"hour": 1, "minute": 19}
